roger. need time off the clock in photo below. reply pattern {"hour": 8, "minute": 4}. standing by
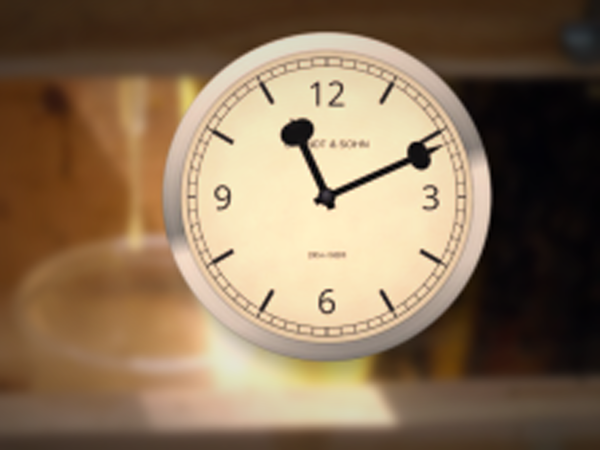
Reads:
{"hour": 11, "minute": 11}
